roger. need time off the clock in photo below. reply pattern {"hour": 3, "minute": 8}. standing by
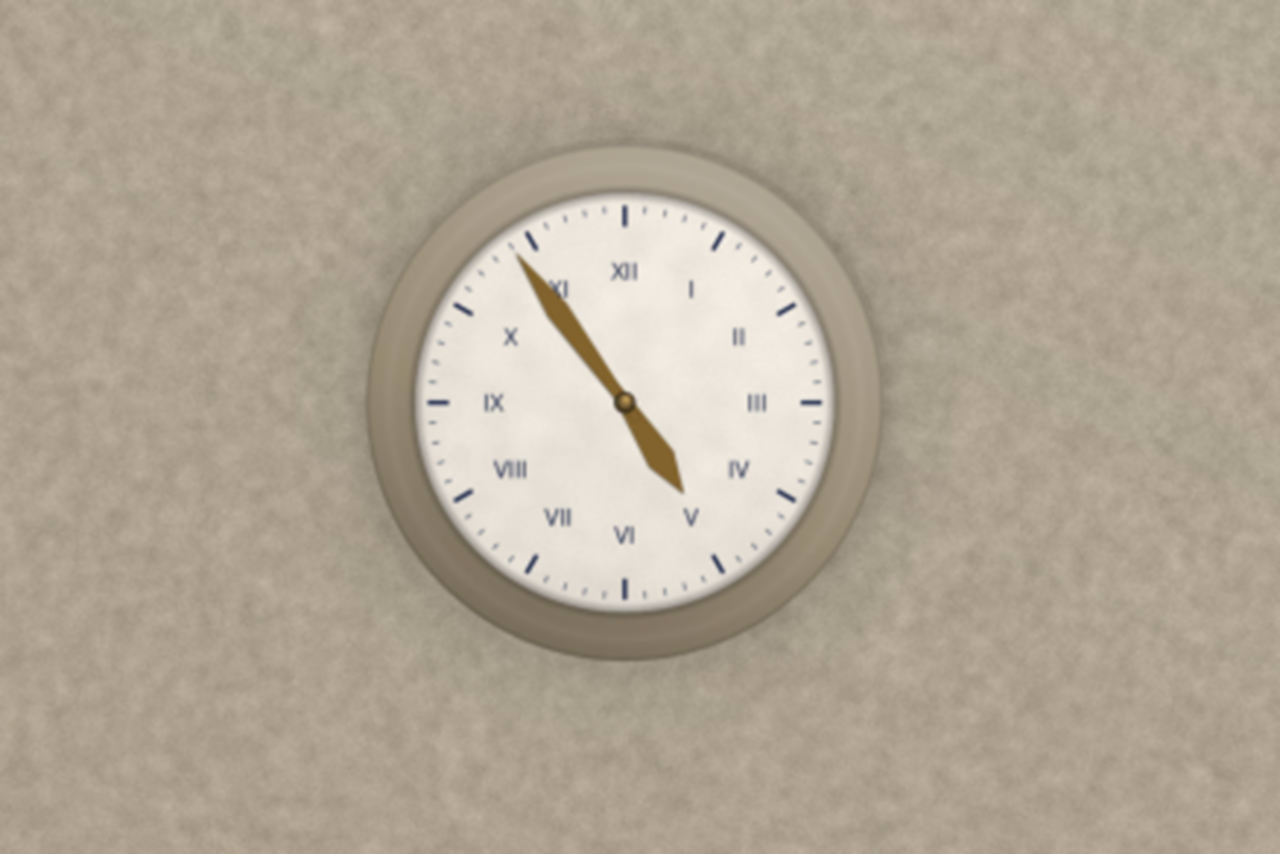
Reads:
{"hour": 4, "minute": 54}
